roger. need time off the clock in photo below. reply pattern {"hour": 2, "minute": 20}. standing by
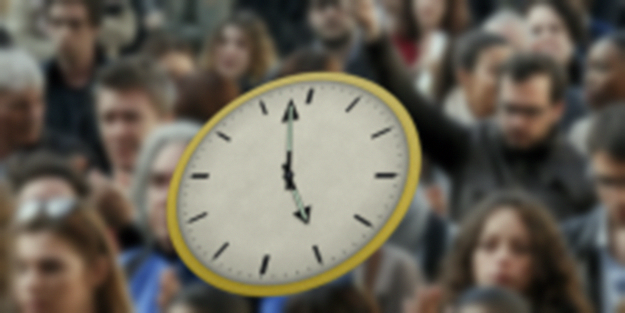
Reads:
{"hour": 4, "minute": 58}
